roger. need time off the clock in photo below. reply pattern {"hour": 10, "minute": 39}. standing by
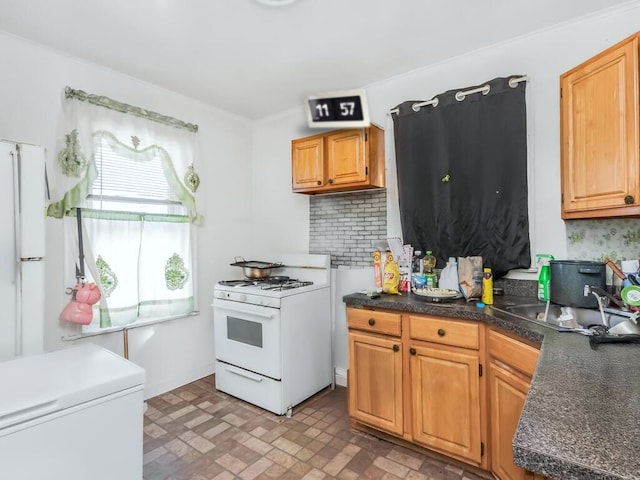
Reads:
{"hour": 11, "minute": 57}
